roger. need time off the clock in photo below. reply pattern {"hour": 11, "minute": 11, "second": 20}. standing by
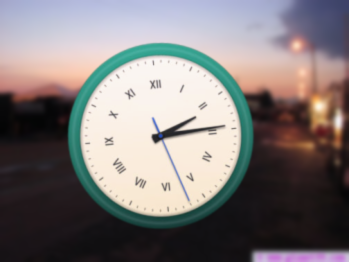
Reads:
{"hour": 2, "minute": 14, "second": 27}
